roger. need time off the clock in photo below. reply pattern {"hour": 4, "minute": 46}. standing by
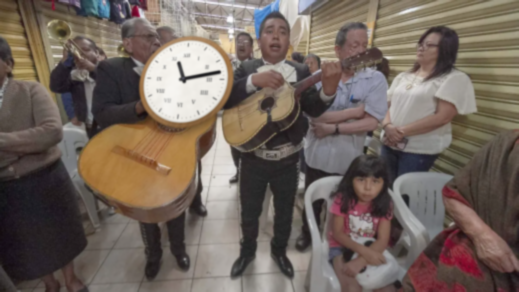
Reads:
{"hour": 11, "minute": 13}
